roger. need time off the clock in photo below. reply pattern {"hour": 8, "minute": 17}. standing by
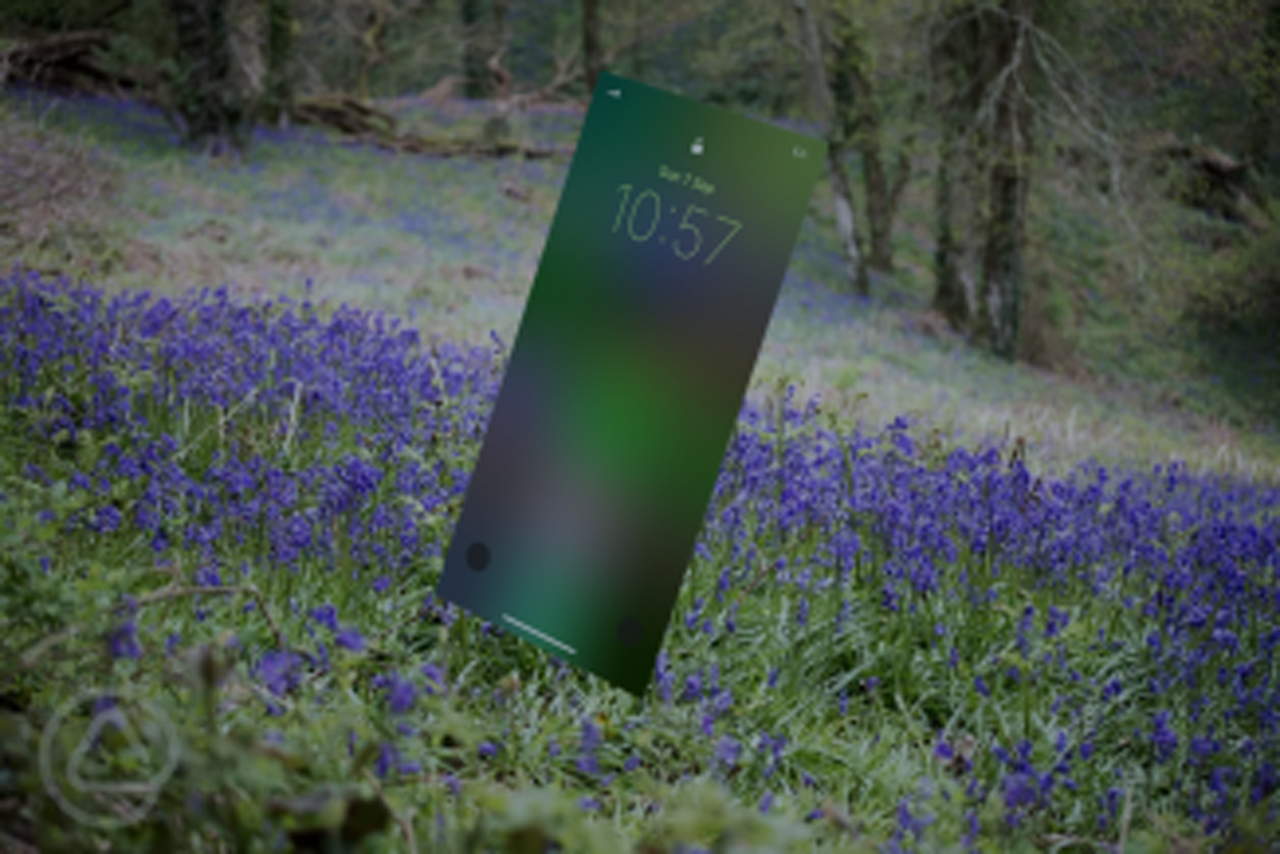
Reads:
{"hour": 10, "minute": 57}
